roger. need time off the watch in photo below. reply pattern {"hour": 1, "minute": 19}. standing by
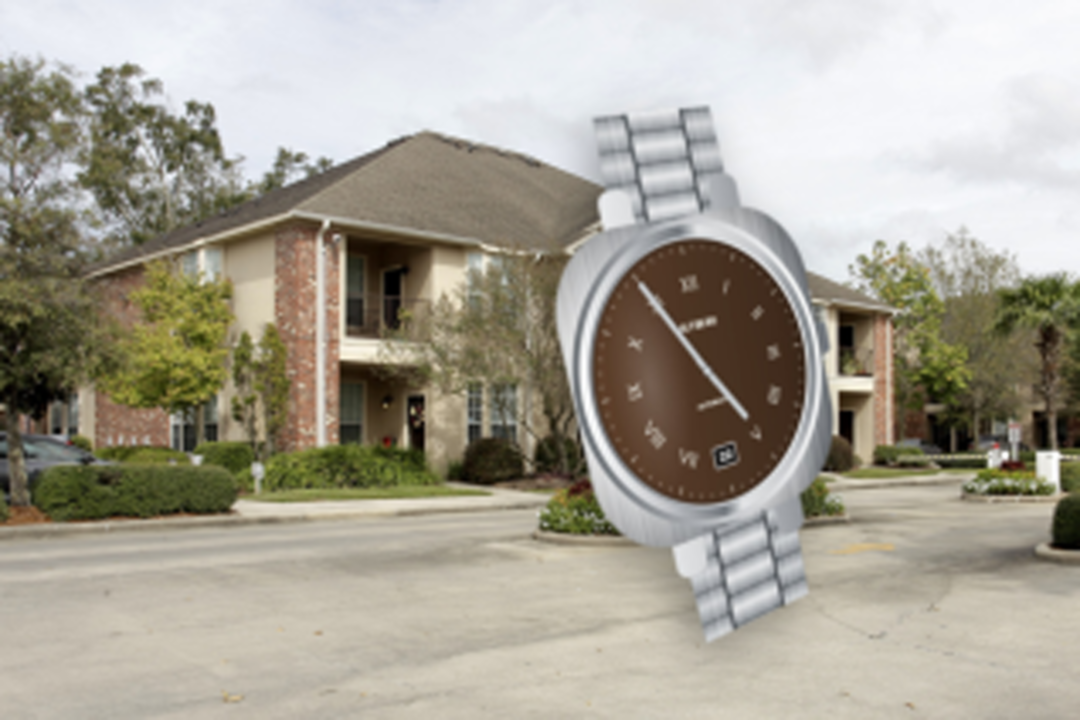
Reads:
{"hour": 4, "minute": 55}
